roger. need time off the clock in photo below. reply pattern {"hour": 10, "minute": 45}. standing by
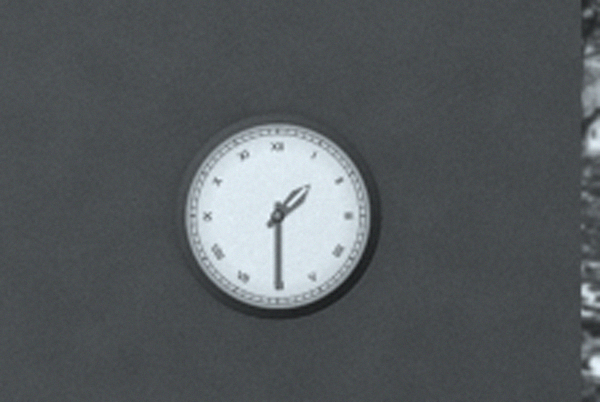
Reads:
{"hour": 1, "minute": 30}
